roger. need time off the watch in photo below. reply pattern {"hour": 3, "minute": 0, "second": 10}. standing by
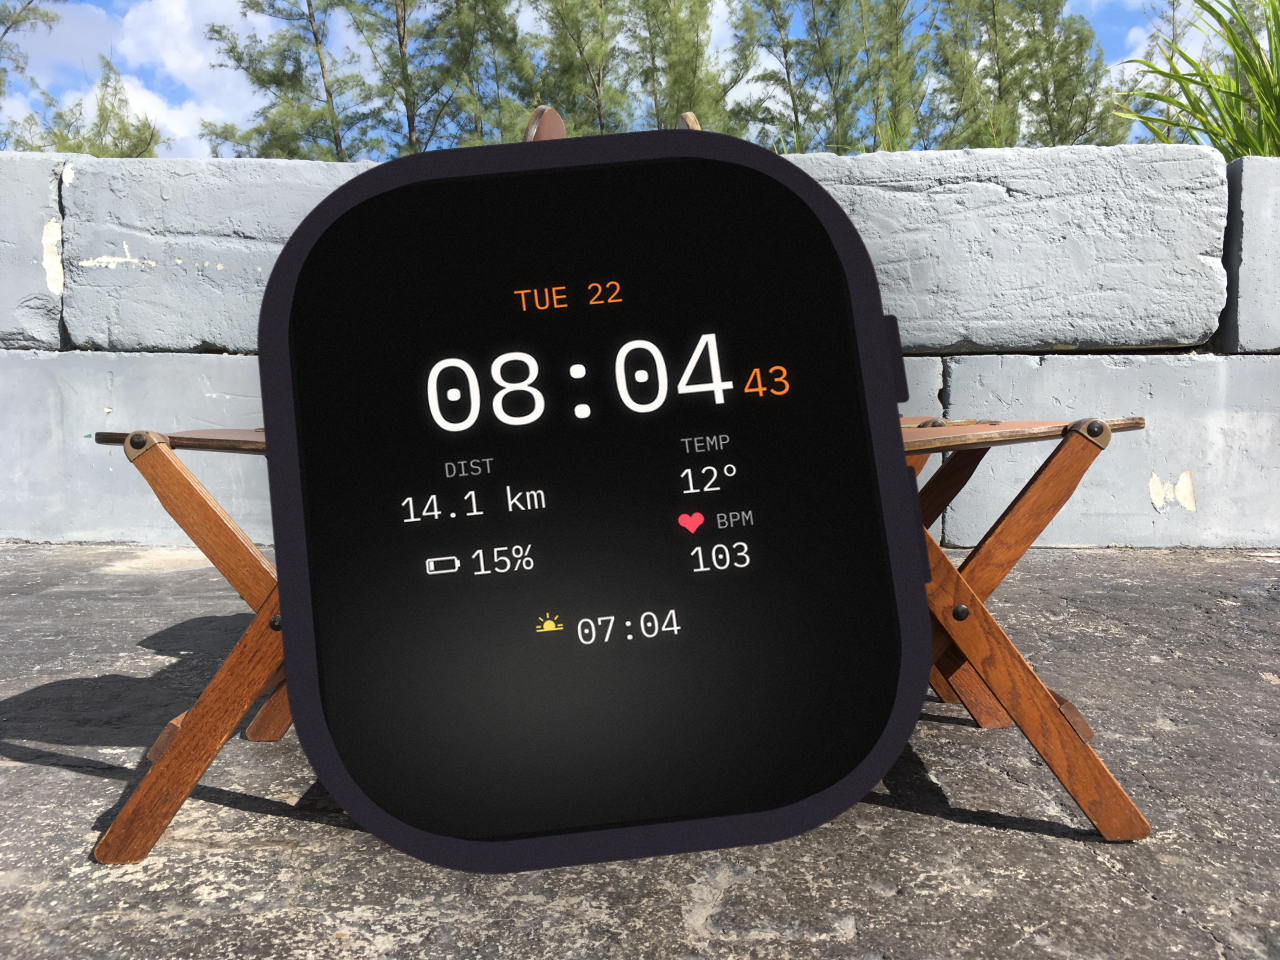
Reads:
{"hour": 8, "minute": 4, "second": 43}
